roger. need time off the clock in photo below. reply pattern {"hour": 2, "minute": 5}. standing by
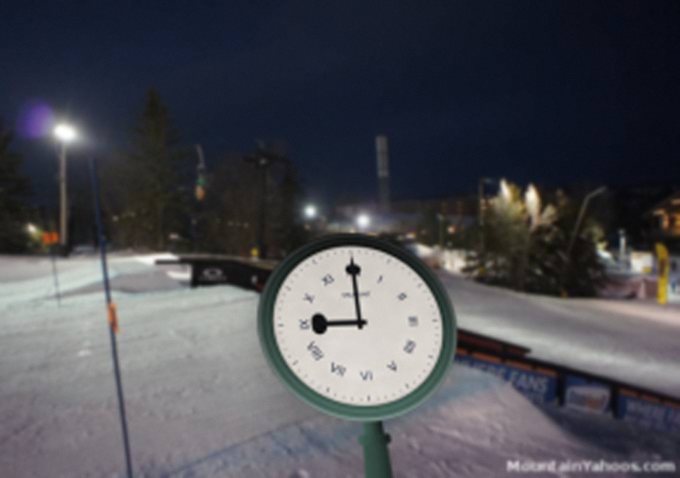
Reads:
{"hour": 9, "minute": 0}
